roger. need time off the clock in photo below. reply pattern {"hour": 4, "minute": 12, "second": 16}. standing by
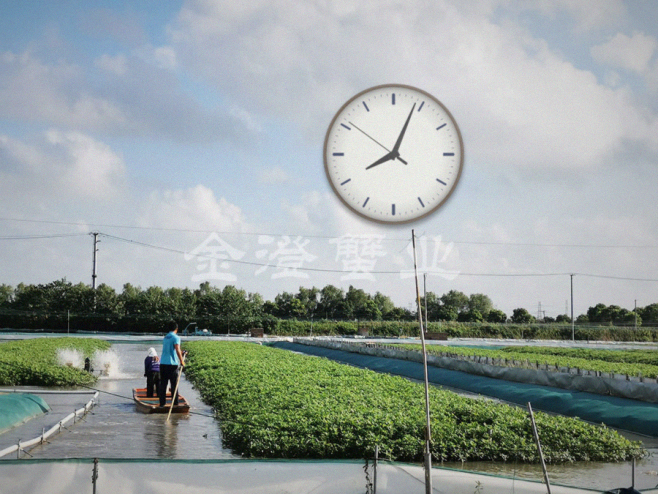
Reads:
{"hour": 8, "minute": 3, "second": 51}
